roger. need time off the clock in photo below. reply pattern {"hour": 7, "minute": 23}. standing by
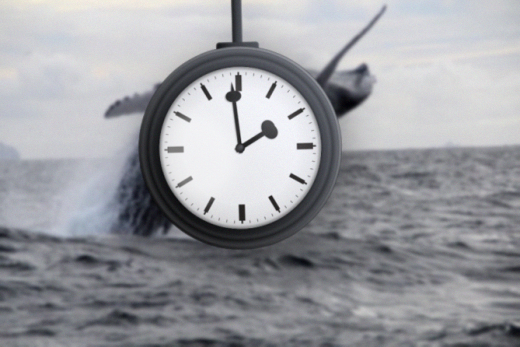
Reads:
{"hour": 1, "minute": 59}
